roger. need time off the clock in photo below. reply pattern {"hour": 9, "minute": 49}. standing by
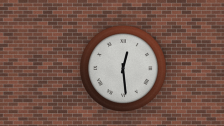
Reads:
{"hour": 12, "minute": 29}
